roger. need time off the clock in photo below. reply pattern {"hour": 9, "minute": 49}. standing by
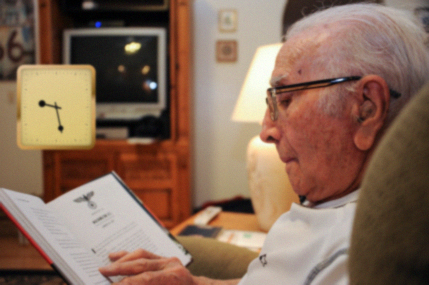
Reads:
{"hour": 9, "minute": 28}
